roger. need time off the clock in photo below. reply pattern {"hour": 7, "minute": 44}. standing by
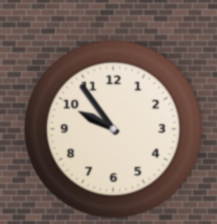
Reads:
{"hour": 9, "minute": 54}
